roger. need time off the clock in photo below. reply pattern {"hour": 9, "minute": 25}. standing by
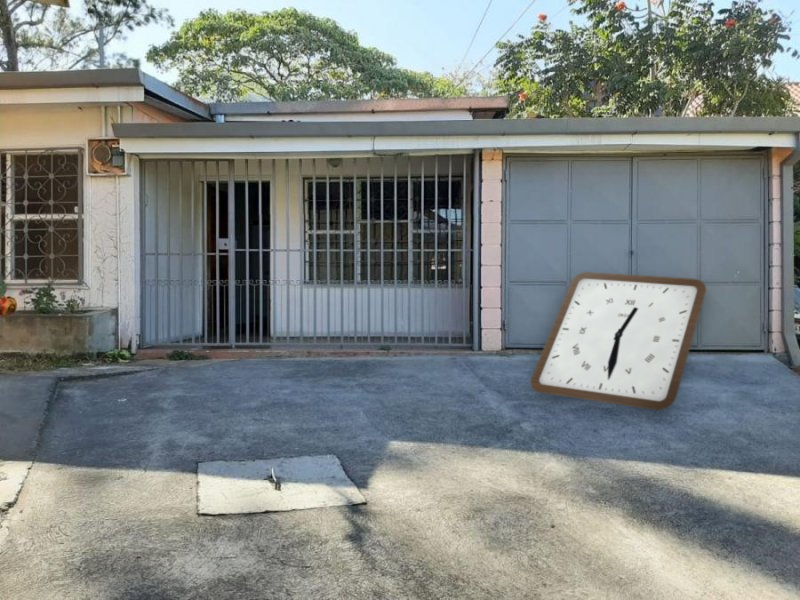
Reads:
{"hour": 12, "minute": 29}
